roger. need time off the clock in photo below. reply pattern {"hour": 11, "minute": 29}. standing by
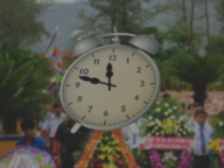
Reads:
{"hour": 11, "minute": 48}
